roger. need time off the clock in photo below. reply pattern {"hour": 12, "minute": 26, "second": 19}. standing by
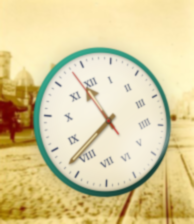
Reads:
{"hour": 11, "minute": 41, "second": 58}
